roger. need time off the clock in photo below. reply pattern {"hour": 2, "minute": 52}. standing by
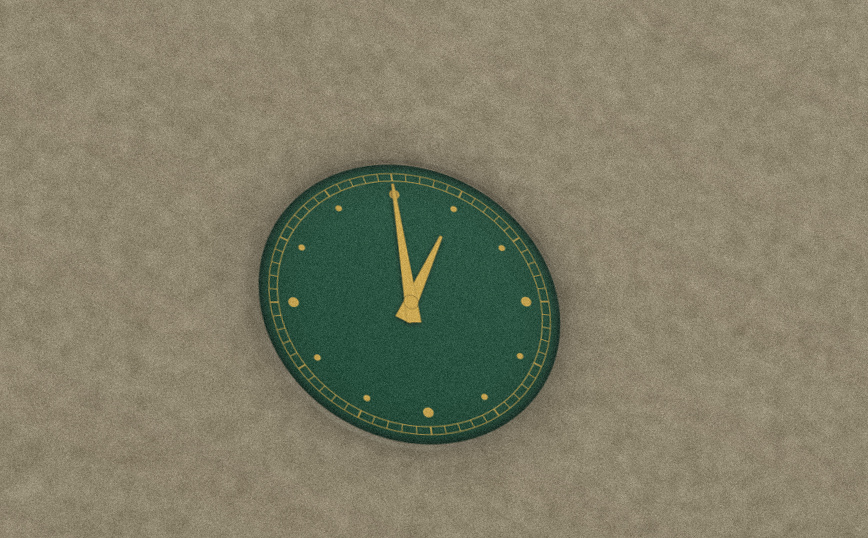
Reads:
{"hour": 1, "minute": 0}
